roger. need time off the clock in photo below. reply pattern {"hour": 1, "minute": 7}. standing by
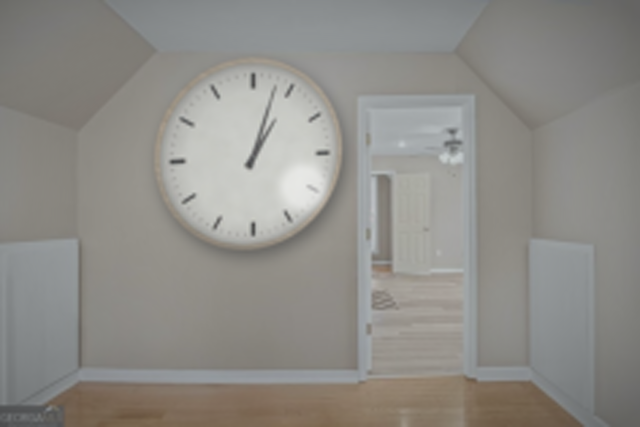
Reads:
{"hour": 1, "minute": 3}
